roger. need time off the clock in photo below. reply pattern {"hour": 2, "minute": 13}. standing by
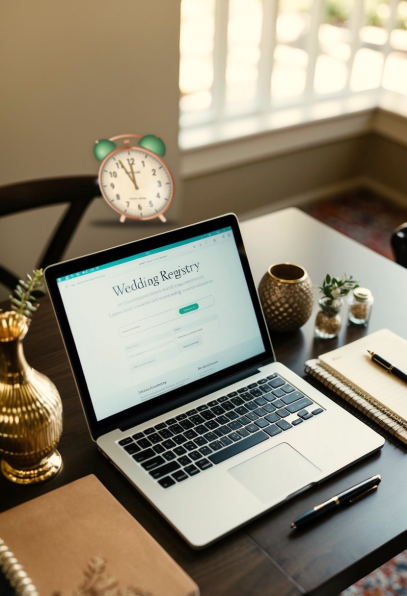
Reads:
{"hour": 11, "minute": 56}
